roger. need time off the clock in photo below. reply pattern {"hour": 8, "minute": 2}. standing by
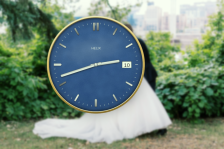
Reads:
{"hour": 2, "minute": 42}
